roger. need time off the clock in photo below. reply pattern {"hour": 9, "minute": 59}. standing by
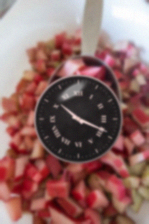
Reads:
{"hour": 10, "minute": 19}
